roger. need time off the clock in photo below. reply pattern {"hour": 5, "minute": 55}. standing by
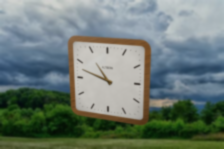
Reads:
{"hour": 10, "minute": 48}
